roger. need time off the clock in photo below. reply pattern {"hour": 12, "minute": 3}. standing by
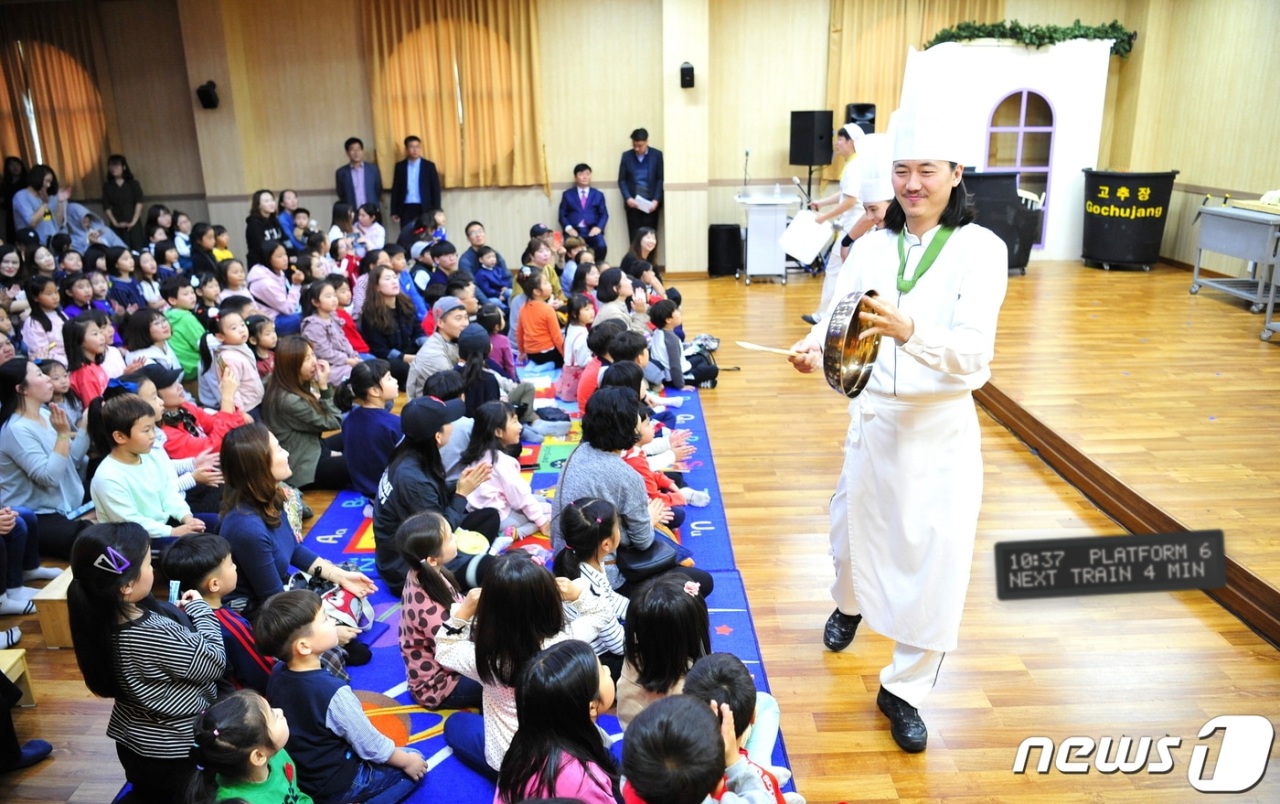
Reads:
{"hour": 10, "minute": 37}
